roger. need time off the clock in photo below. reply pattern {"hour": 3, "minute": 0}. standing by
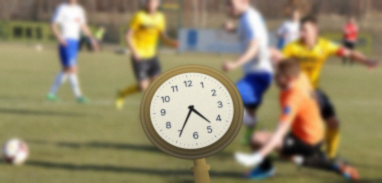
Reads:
{"hour": 4, "minute": 35}
